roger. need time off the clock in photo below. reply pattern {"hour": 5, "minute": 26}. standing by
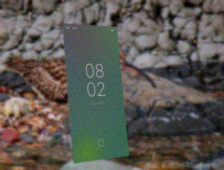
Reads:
{"hour": 8, "minute": 2}
